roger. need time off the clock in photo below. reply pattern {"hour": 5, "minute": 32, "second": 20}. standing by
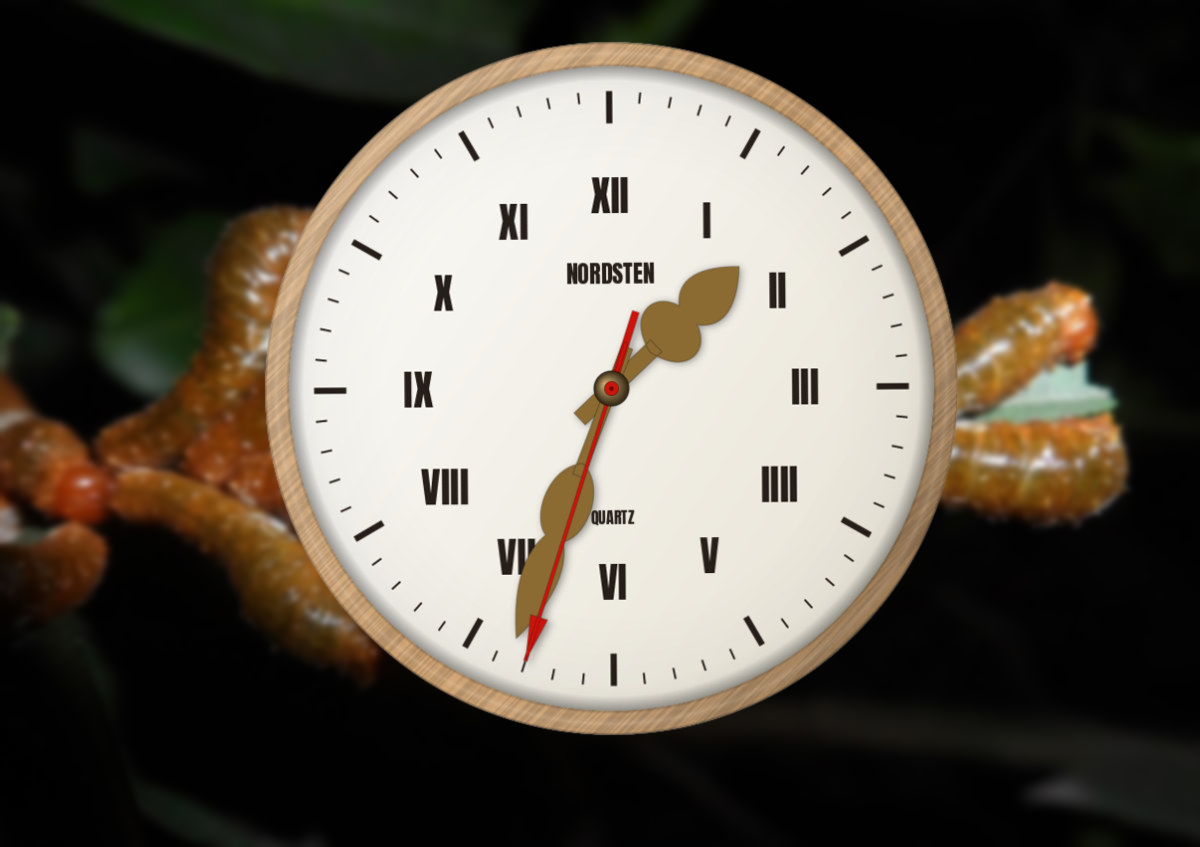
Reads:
{"hour": 1, "minute": 33, "second": 33}
